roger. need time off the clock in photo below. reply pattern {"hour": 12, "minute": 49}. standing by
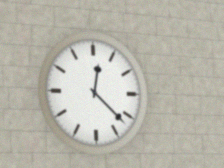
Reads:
{"hour": 12, "minute": 22}
